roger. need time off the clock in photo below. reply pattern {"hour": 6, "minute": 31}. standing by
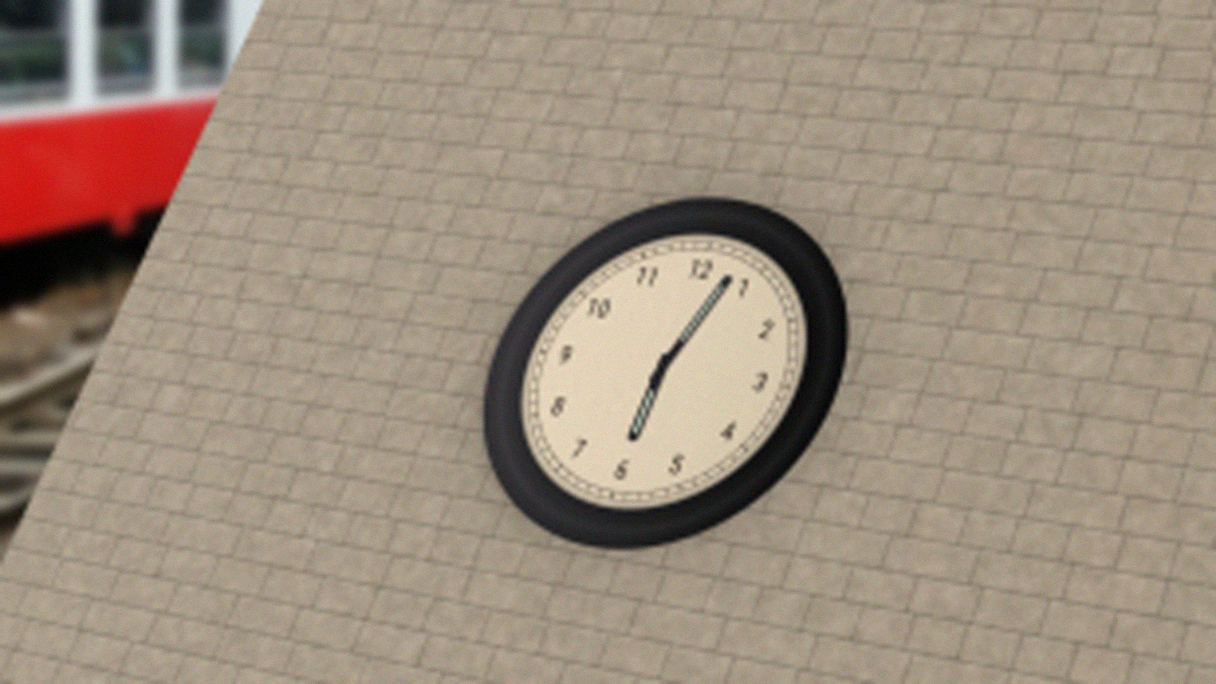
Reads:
{"hour": 6, "minute": 3}
